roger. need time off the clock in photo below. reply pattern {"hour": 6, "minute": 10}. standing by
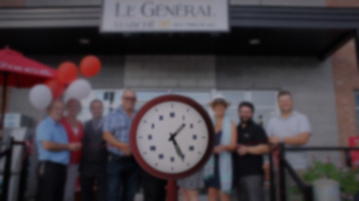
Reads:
{"hour": 1, "minute": 26}
